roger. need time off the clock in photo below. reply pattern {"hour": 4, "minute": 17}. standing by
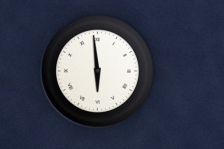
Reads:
{"hour": 5, "minute": 59}
